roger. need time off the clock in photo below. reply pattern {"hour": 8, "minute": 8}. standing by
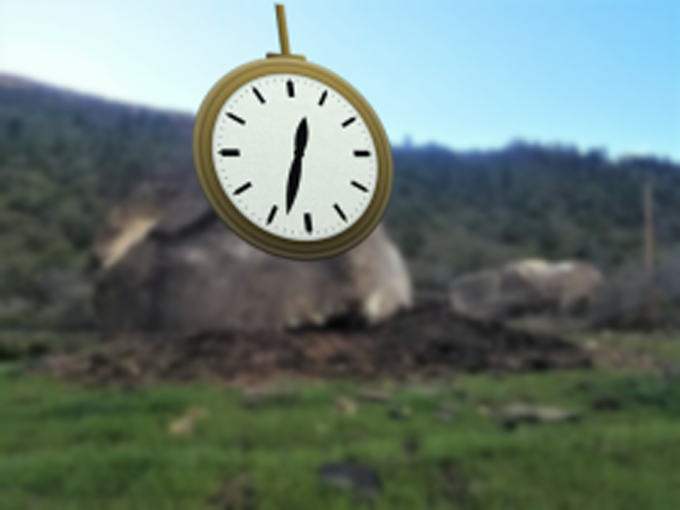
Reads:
{"hour": 12, "minute": 33}
